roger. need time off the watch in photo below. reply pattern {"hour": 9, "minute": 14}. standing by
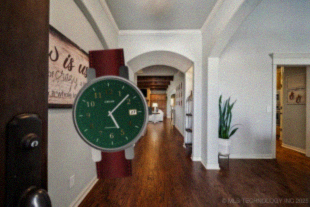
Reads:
{"hour": 5, "minute": 8}
